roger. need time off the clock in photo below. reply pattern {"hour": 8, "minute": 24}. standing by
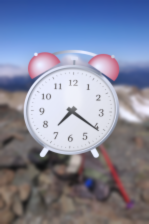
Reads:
{"hour": 7, "minute": 21}
